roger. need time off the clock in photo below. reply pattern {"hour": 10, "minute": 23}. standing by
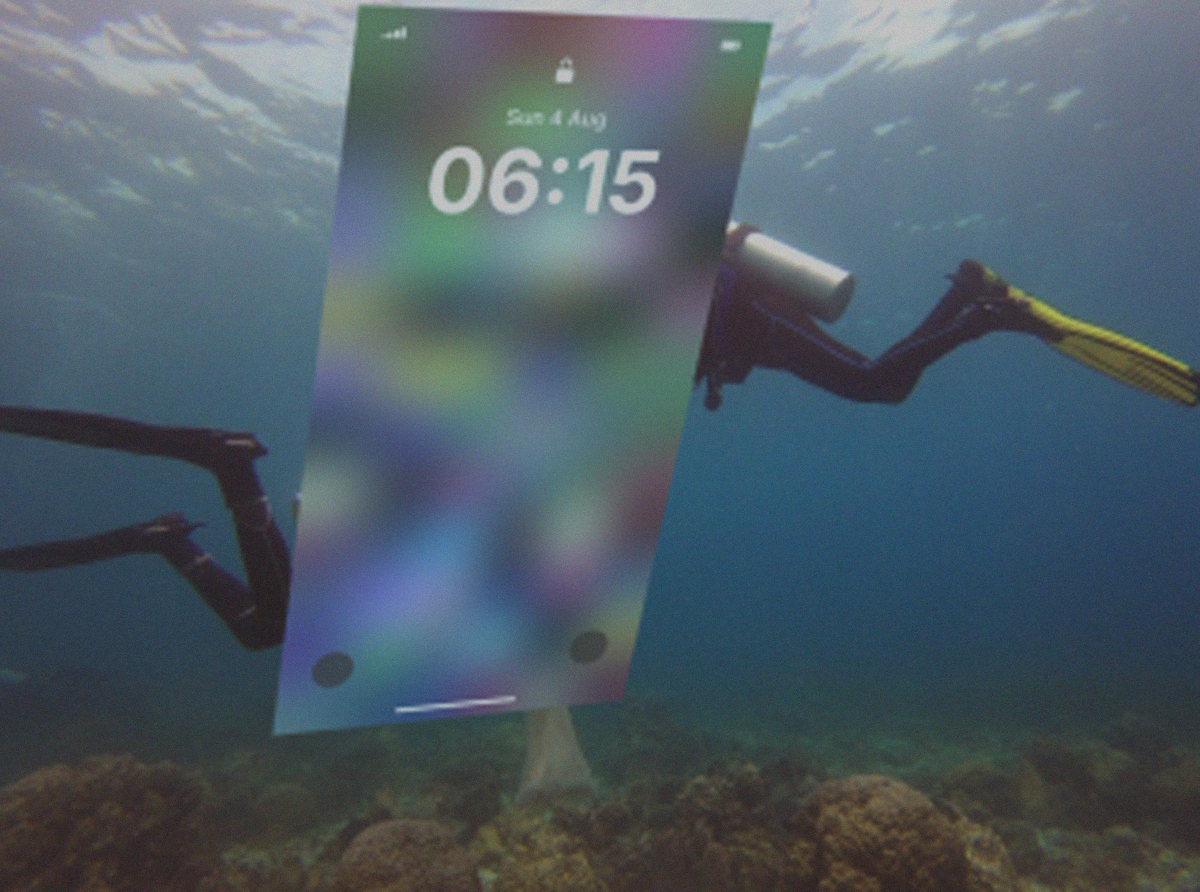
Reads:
{"hour": 6, "minute": 15}
